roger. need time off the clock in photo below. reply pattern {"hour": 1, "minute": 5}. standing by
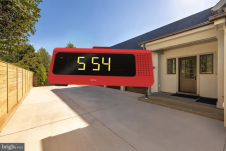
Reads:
{"hour": 5, "minute": 54}
